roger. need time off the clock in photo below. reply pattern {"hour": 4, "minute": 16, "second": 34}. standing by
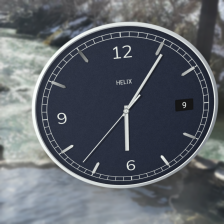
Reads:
{"hour": 6, "minute": 5, "second": 37}
